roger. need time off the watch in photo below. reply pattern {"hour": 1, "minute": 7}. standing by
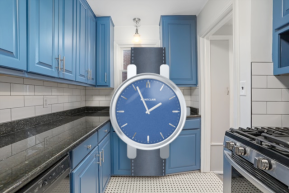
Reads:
{"hour": 1, "minute": 56}
